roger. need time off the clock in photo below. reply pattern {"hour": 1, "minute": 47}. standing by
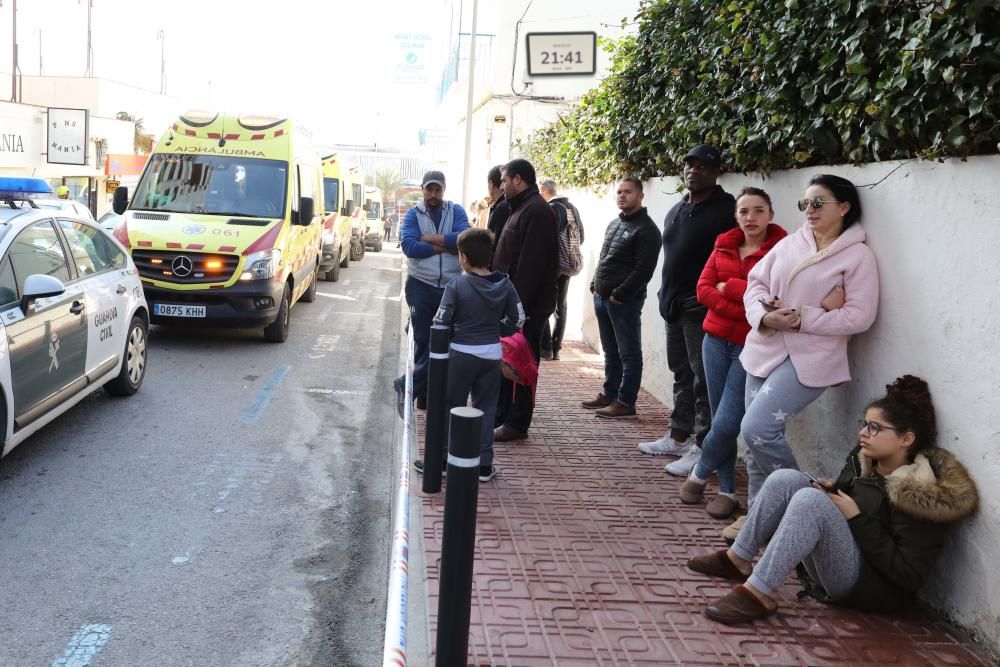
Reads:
{"hour": 21, "minute": 41}
